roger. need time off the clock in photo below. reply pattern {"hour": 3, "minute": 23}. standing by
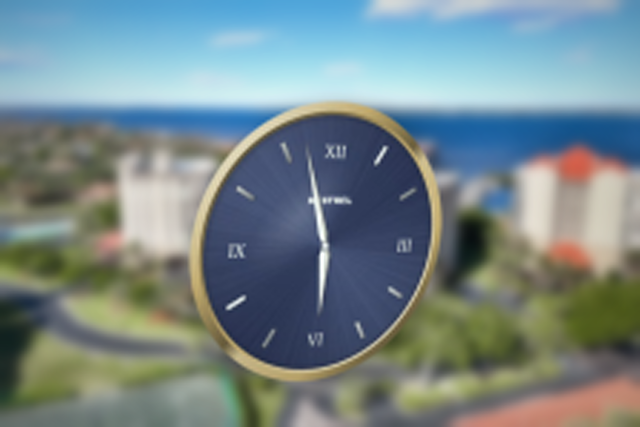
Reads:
{"hour": 5, "minute": 57}
